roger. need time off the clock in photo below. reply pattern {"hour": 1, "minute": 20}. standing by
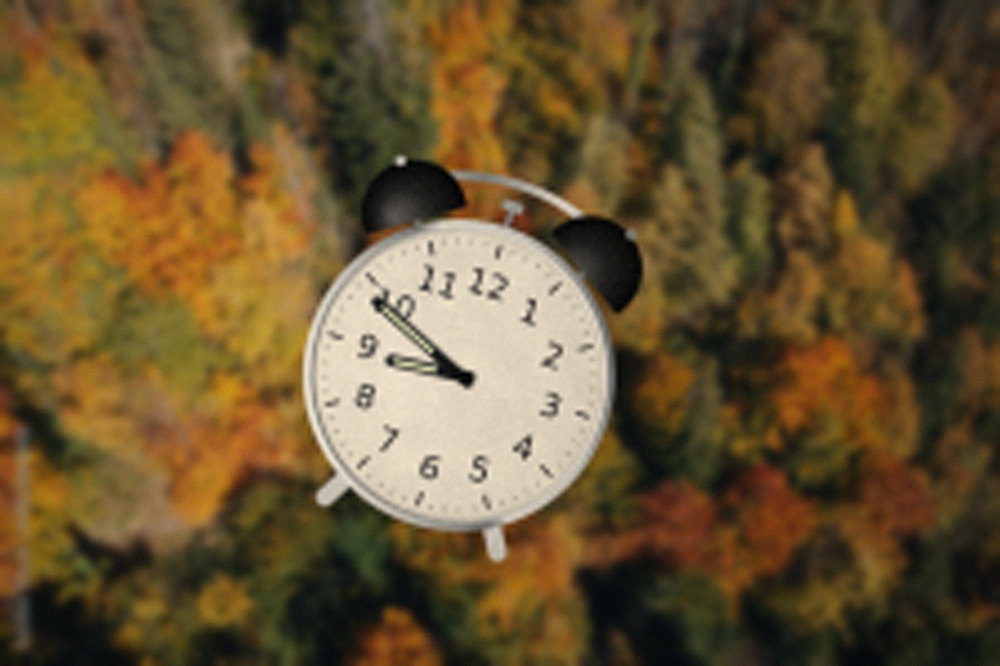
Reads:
{"hour": 8, "minute": 49}
